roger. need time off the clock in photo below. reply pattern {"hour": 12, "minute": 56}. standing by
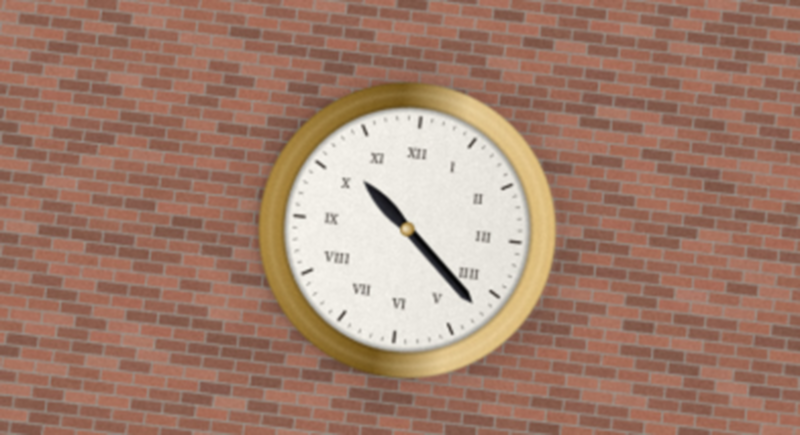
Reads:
{"hour": 10, "minute": 22}
